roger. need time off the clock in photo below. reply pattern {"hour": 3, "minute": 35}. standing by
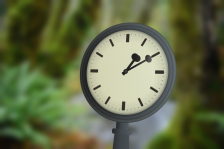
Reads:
{"hour": 1, "minute": 10}
